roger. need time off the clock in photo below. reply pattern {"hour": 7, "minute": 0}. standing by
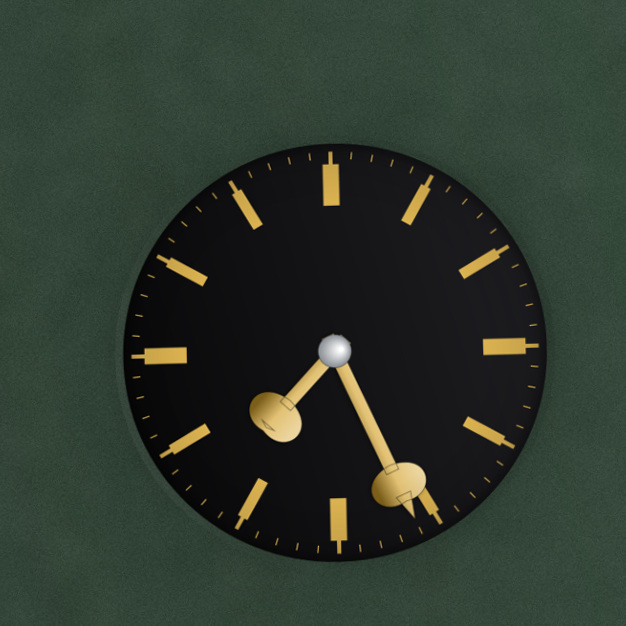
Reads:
{"hour": 7, "minute": 26}
